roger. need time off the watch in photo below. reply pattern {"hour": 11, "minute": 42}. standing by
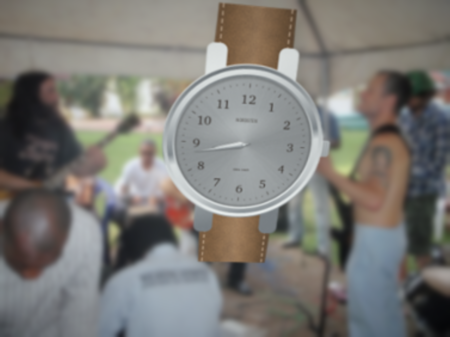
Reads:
{"hour": 8, "minute": 43}
